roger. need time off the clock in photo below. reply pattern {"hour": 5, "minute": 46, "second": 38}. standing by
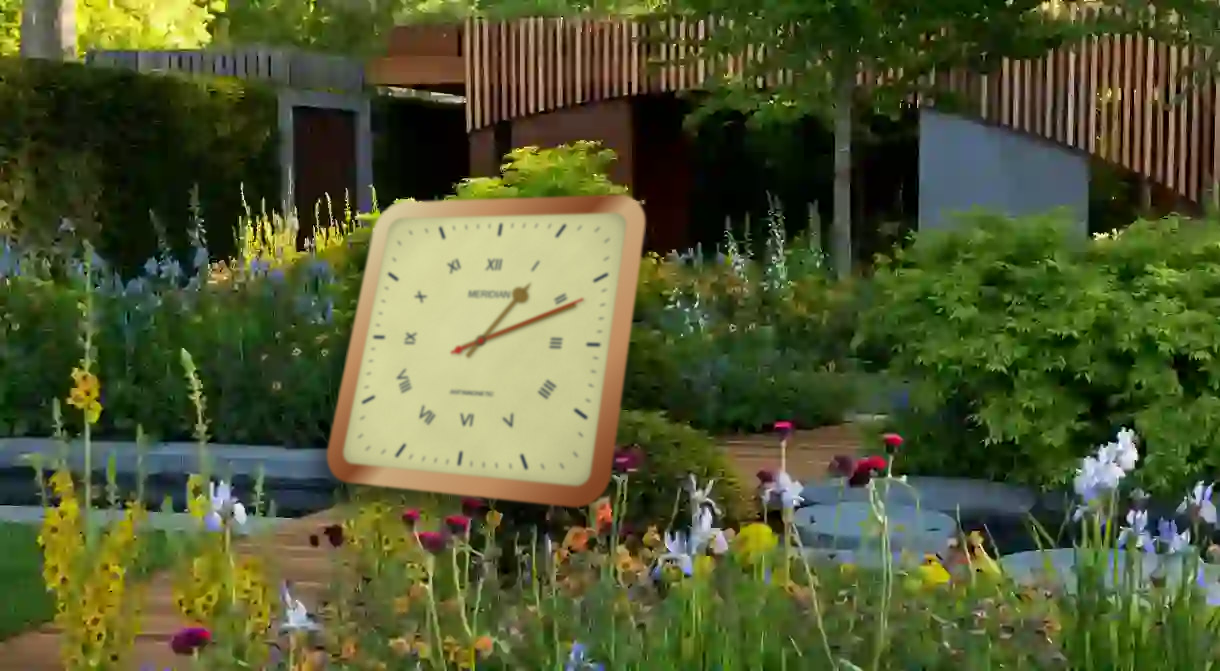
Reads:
{"hour": 1, "minute": 11, "second": 11}
